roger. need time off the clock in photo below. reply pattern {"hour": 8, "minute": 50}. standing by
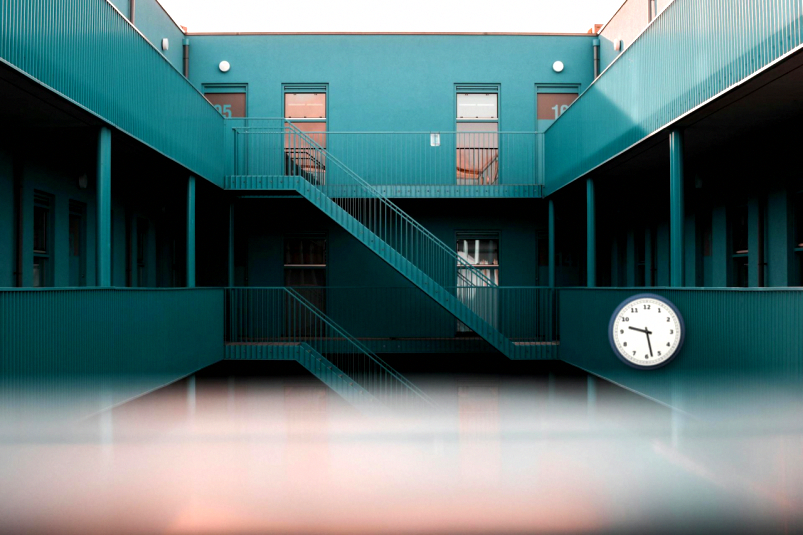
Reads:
{"hour": 9, "minute": 28}
